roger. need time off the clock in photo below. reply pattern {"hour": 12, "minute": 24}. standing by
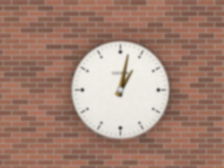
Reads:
{"hour": 1, "minute": 2}
